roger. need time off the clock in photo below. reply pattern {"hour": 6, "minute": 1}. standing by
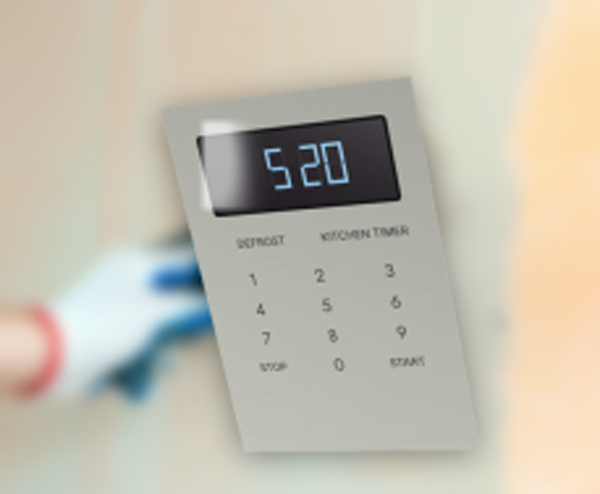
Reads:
{"hour": 5, "minute": 20}
